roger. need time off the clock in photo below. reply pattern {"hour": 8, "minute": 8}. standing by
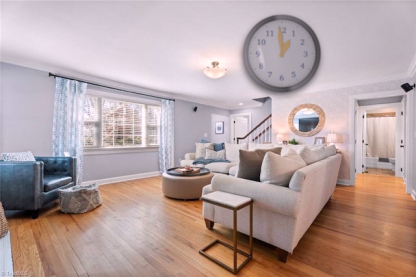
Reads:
{"hour": 12, "minute": 59}
